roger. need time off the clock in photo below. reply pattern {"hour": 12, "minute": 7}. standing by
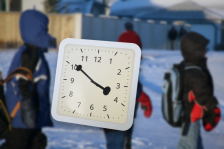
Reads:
{"hour": 3, "minute": 51}
